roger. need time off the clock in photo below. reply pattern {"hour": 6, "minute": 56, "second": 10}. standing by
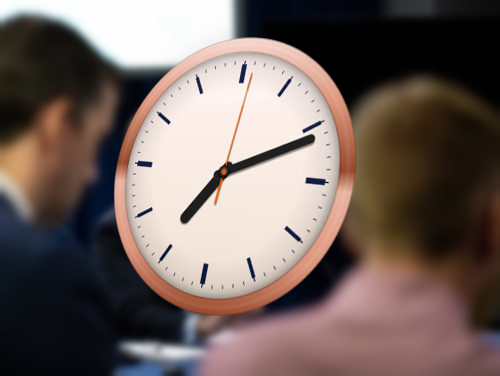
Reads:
{"hour": 7, "minute": 11, "second": 1}
